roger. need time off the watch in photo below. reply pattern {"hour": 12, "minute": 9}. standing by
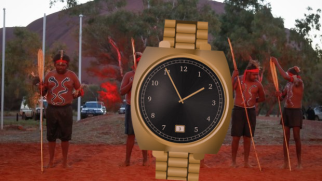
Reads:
{"hour": 1, "minute": 55}
